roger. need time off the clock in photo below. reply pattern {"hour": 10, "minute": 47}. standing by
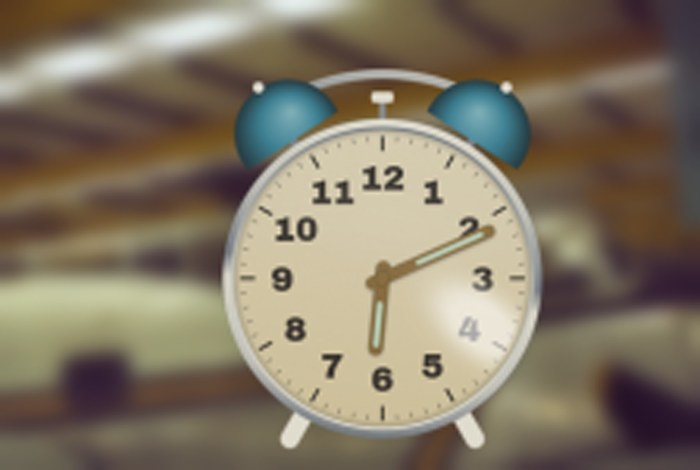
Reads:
{"hour": 6, "minute": 11}
